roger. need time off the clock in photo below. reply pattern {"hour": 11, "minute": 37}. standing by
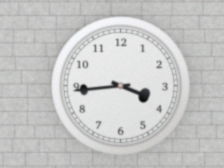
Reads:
{"hour": 3, "minute": 44}
